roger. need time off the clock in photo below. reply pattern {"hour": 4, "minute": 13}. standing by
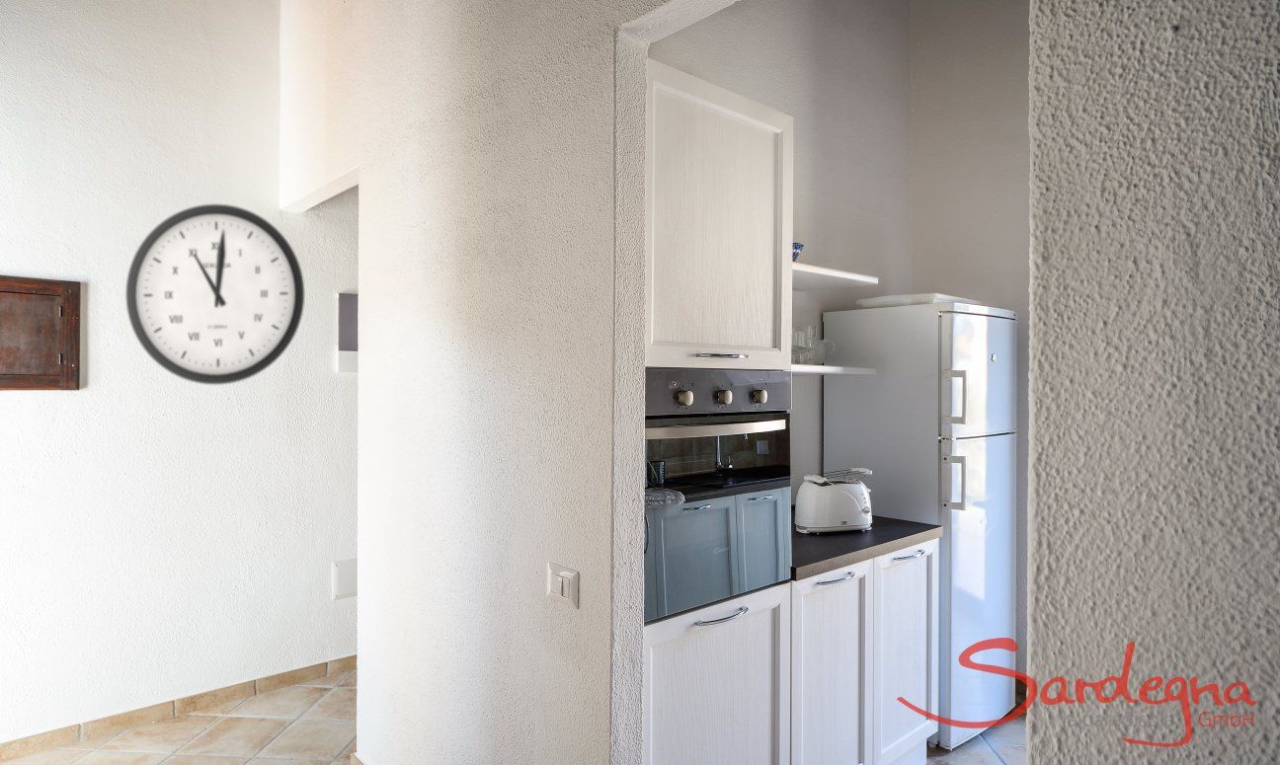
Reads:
{"hour": 11, "minute": 1}
